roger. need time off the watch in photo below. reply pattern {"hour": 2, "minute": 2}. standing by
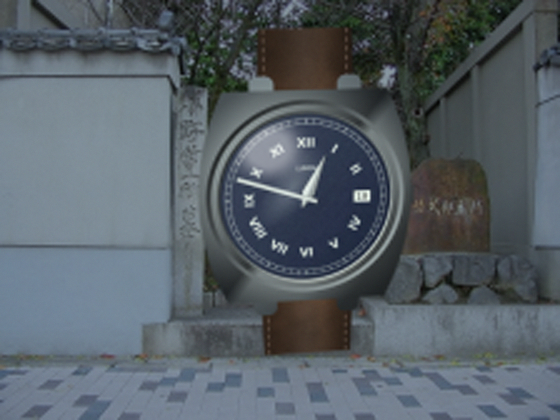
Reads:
{"hour": 12, "minute": 48}
